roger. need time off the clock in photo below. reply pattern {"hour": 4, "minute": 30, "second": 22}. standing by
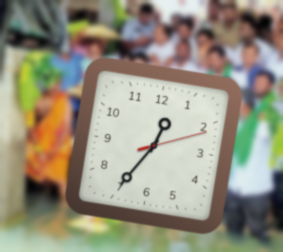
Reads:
{"hour": 12, "minute": 35, "second": 11}
